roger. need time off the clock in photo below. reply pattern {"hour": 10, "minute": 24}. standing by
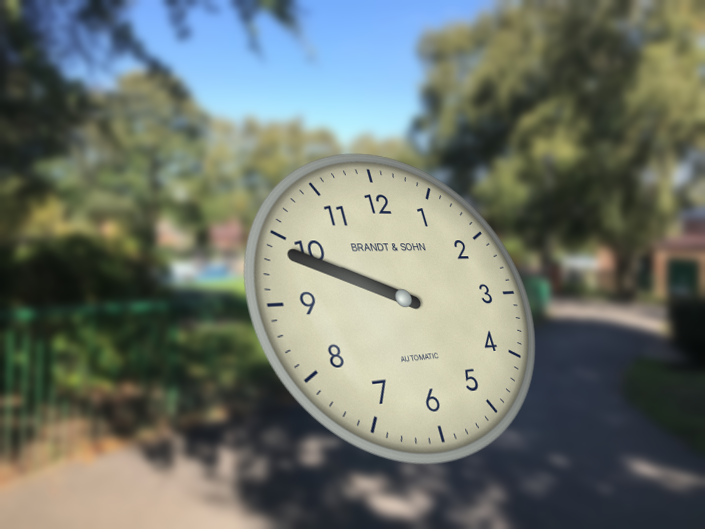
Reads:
{"hour": 9, "minute": 49}
